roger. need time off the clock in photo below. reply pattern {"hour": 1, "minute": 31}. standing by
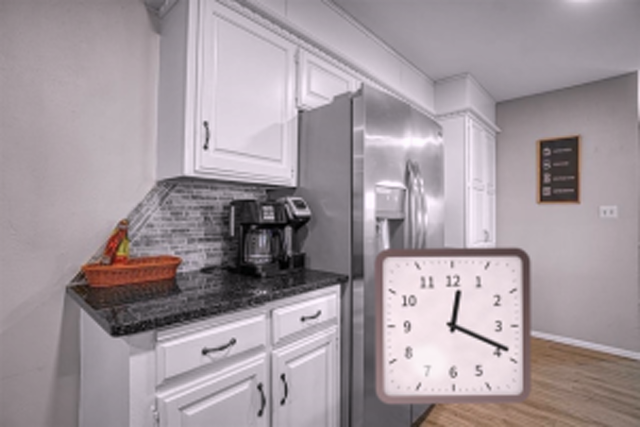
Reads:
{"hour": 12, "minute": 19}
